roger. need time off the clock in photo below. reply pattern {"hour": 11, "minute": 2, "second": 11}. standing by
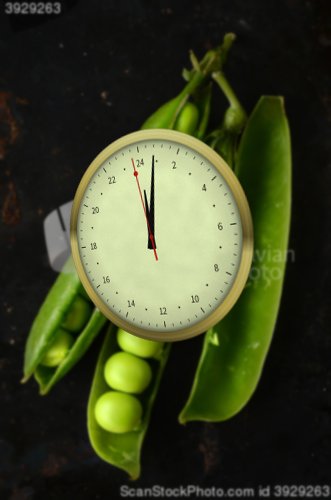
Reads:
{"hour": 0, "minute": 1, "second": 59}
